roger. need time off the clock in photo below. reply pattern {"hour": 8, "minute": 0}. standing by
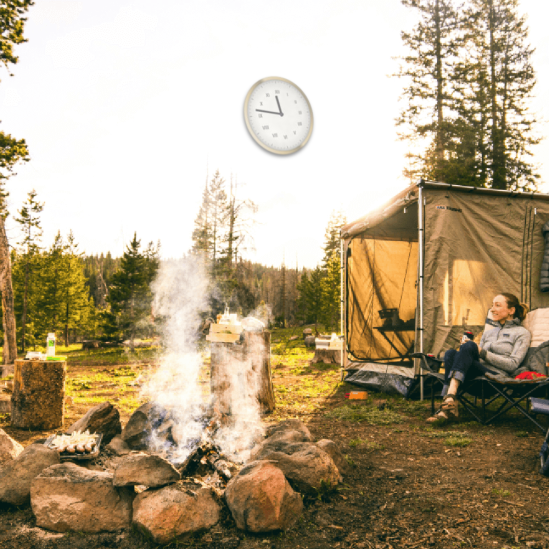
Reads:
{"hour": 11, "minute": 47}
